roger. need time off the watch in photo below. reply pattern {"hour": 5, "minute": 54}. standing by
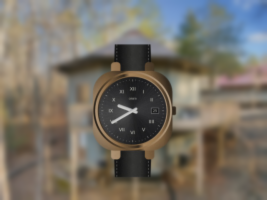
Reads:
{"hour": 9, "minute": 40}
